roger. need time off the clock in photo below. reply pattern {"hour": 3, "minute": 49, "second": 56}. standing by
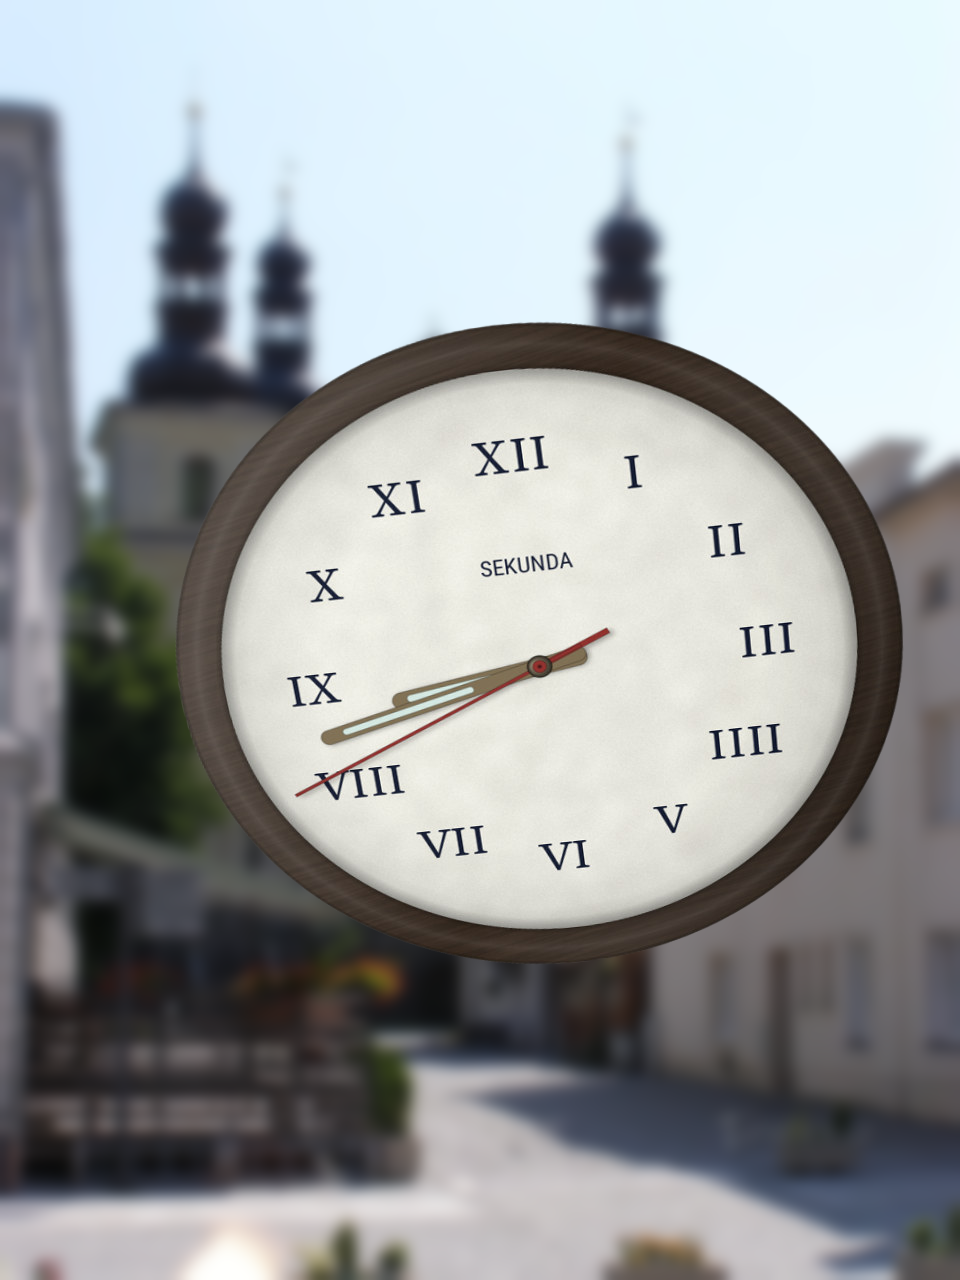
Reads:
{"hour": 8, "minute": 42, "second": 41}
